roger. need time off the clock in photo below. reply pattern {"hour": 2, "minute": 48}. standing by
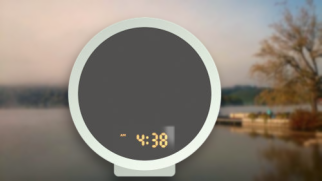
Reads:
{"hour": 4, "minute": 38}
